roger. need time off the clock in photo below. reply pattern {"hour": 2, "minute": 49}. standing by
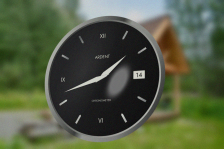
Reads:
{"hour": 1, "minute": 42}
